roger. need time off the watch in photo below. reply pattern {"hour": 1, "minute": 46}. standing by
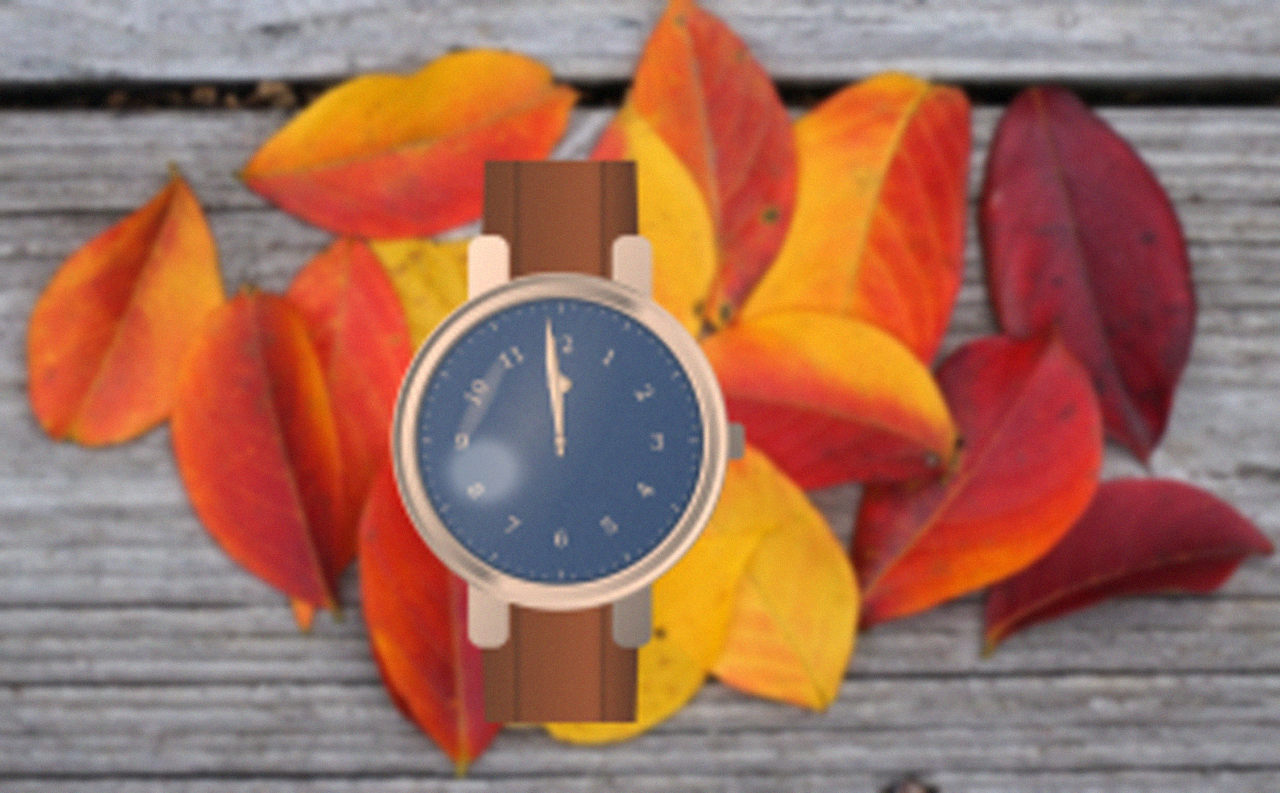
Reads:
{"hour": 11, "minute": 59}
